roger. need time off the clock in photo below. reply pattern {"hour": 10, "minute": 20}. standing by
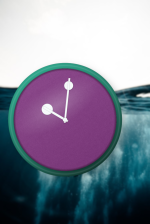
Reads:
{"hour": 10, "minute": 1}
